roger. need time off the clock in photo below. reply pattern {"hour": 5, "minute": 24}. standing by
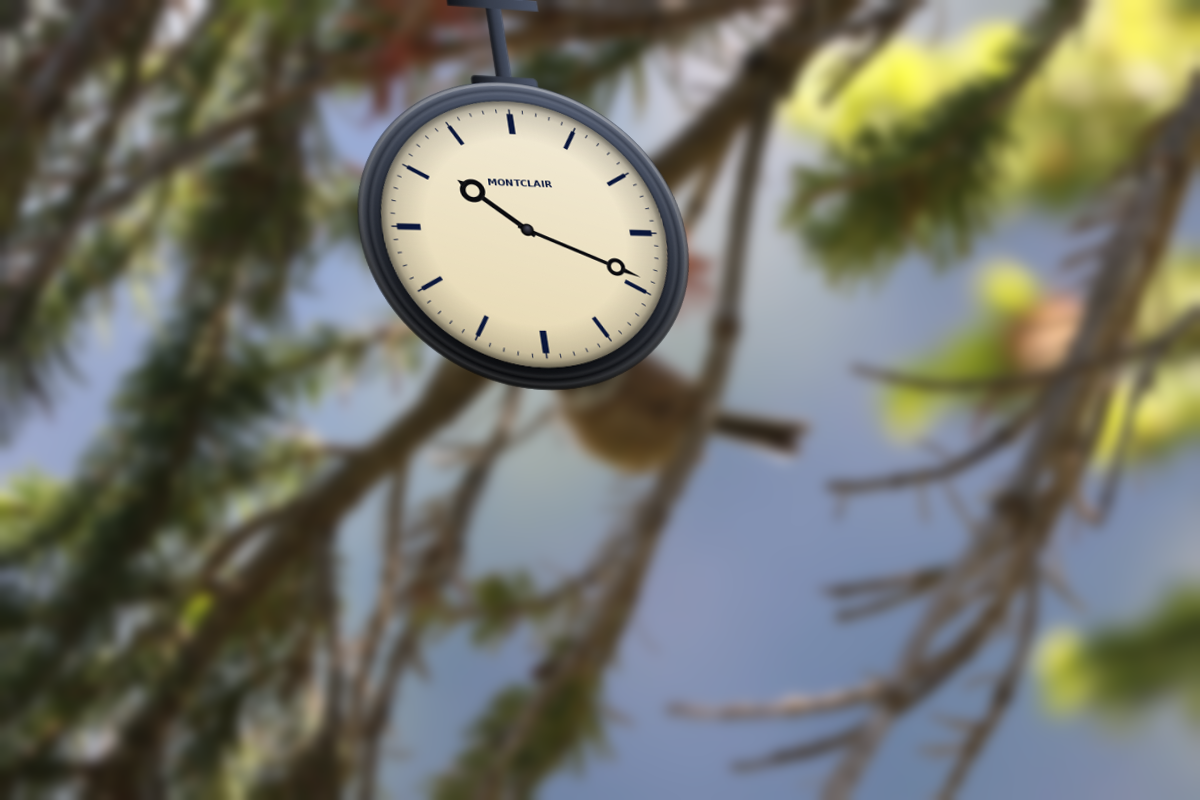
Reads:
{"hour": 10, "minute": 19}
